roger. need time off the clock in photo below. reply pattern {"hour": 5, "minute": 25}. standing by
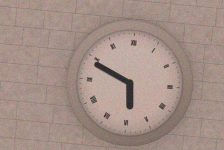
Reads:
{"hour": 5, "minute": 49}
